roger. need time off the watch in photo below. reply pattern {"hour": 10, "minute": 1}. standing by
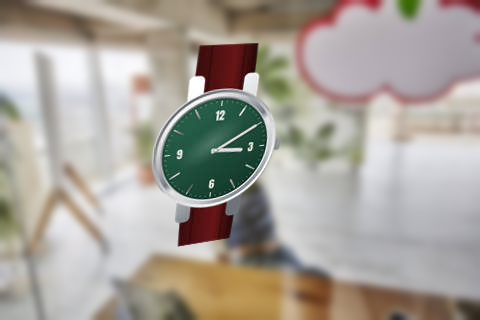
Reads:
{"hour": 3, "minute": 10}
